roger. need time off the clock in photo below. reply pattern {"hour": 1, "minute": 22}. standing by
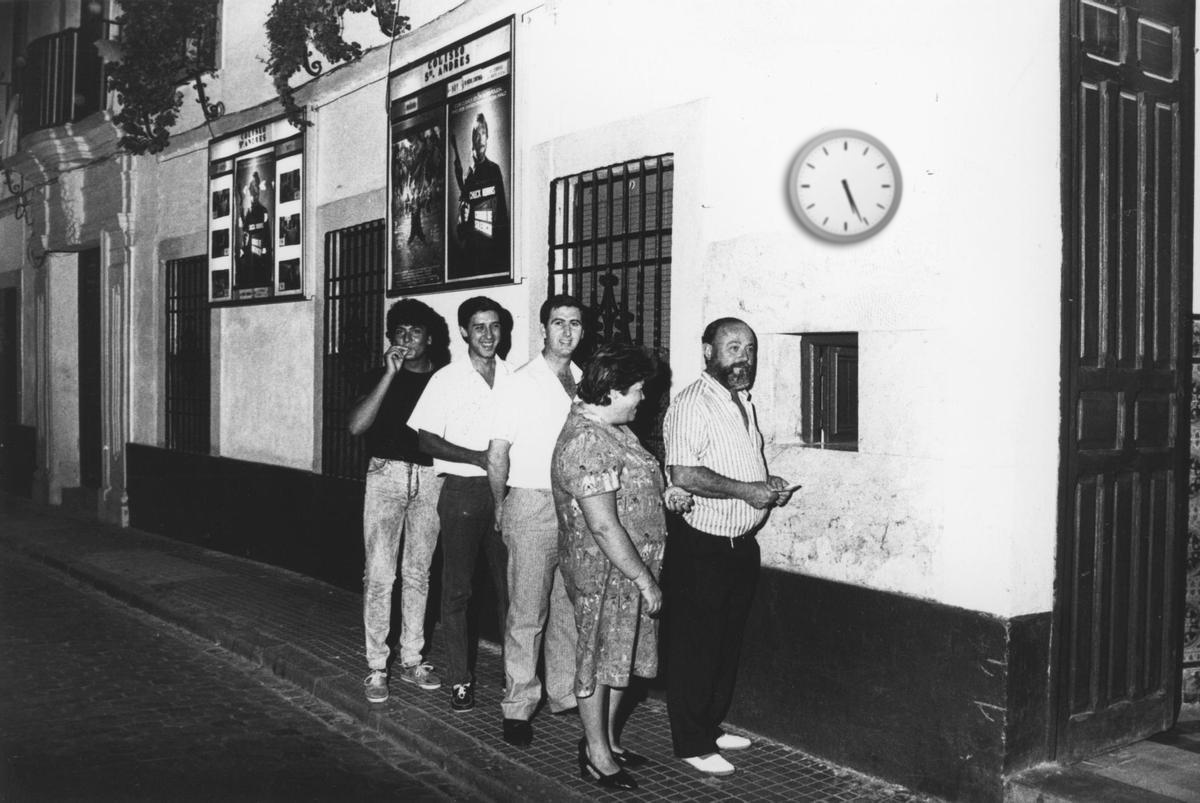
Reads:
{"hour": 5, "minute": 26}
